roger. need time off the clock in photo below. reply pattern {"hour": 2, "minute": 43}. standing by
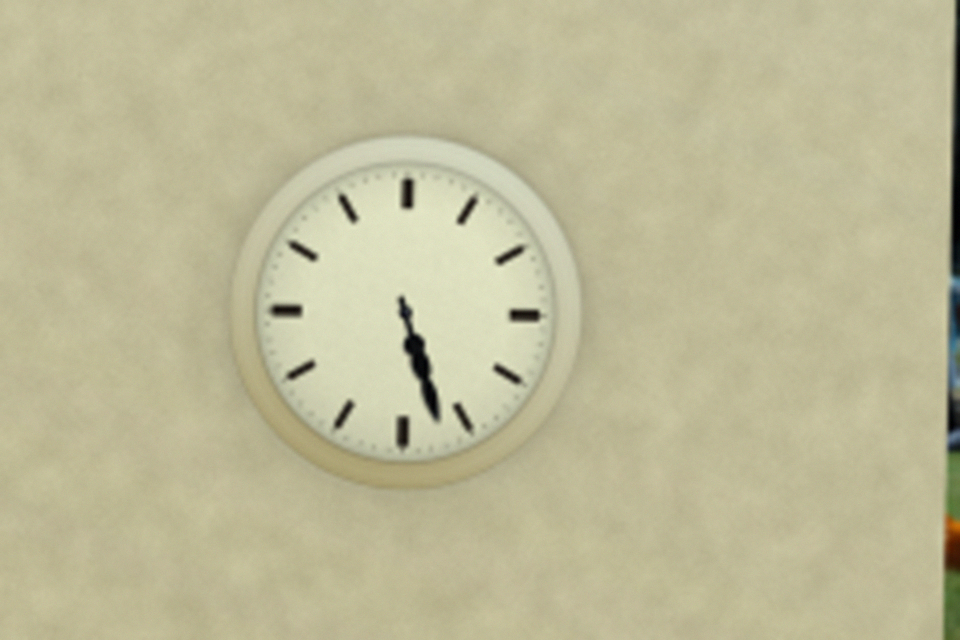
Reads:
{"hour": 5, "minute": 27}
